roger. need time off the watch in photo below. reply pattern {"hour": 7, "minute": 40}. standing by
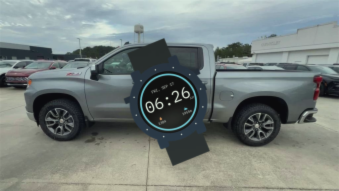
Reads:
{"hour": 6, "minute": 26}
